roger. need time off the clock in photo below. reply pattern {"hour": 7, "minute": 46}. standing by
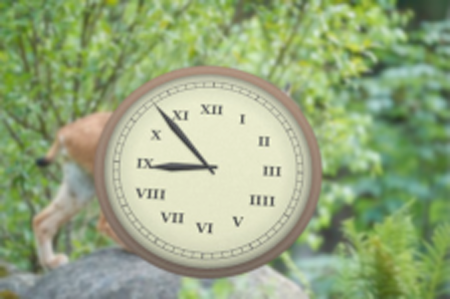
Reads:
{"hour": 8, "minute": 53}
